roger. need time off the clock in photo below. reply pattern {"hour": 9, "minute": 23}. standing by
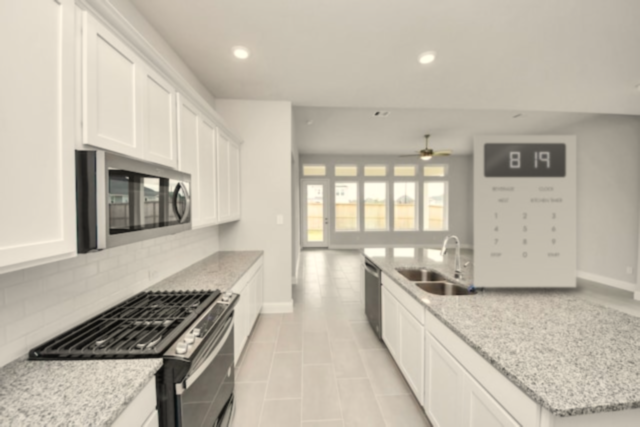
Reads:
{"hour": 8, "minute": 19}
